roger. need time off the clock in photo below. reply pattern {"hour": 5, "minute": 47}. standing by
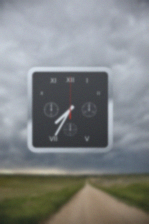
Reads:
{"hour": 7, "minute": 35}
